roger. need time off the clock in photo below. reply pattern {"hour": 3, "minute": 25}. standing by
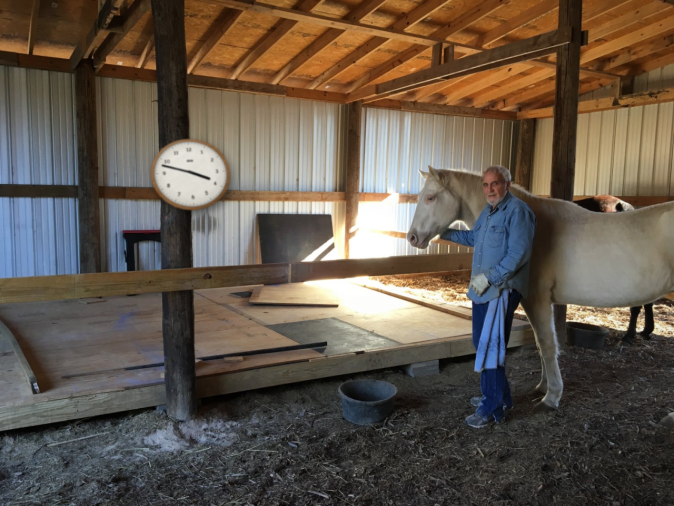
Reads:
{"hour": 3, "minute": 48}
